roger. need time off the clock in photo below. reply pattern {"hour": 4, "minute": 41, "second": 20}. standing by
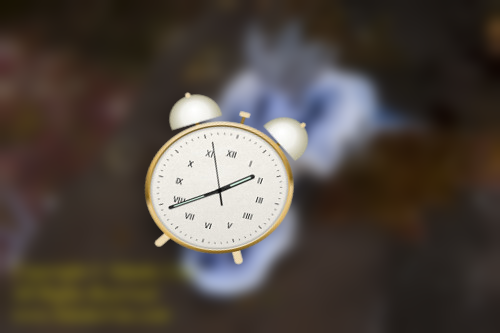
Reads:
{"hour": 1, "minute": 38, "second": 56}
